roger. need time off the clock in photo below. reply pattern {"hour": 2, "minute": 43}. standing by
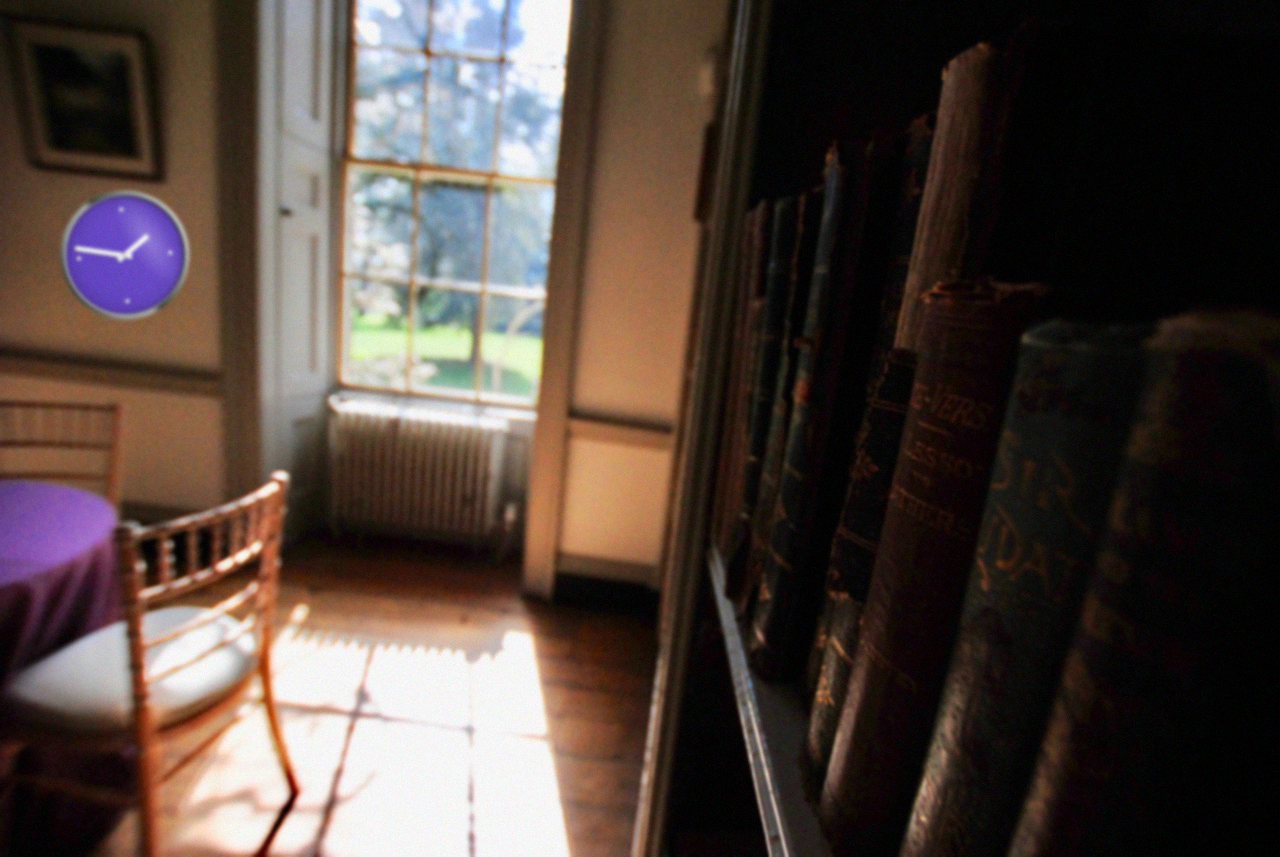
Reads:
{"hour": 1, "minute": 47}
